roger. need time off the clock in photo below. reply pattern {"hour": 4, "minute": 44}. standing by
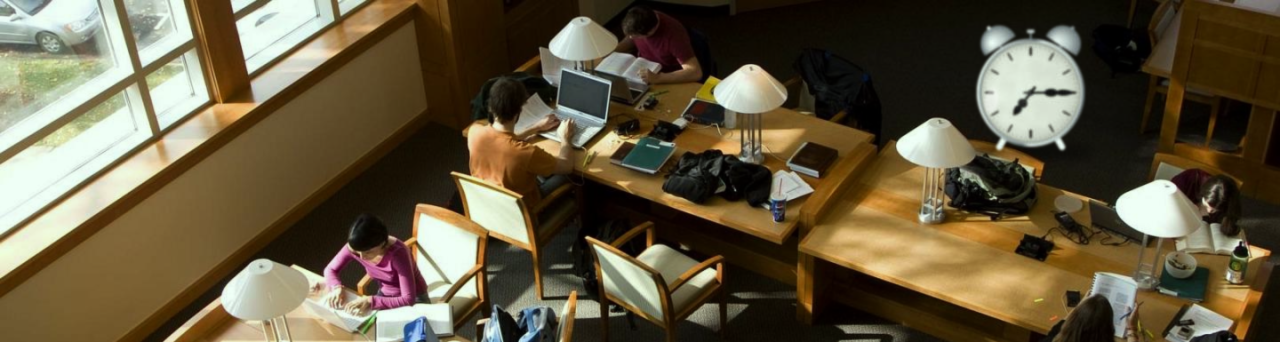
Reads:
{"hour": 7, "minute": 15}
